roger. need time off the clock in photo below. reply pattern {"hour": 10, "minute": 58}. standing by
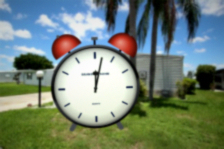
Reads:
{"hour": 12, "minute": 2}
